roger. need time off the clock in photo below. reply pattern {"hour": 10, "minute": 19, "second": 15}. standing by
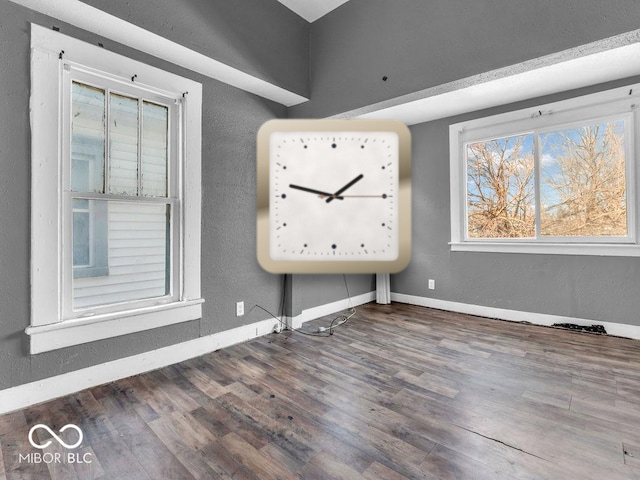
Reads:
{"hour": 1, "minute": 47, "second": 15}
